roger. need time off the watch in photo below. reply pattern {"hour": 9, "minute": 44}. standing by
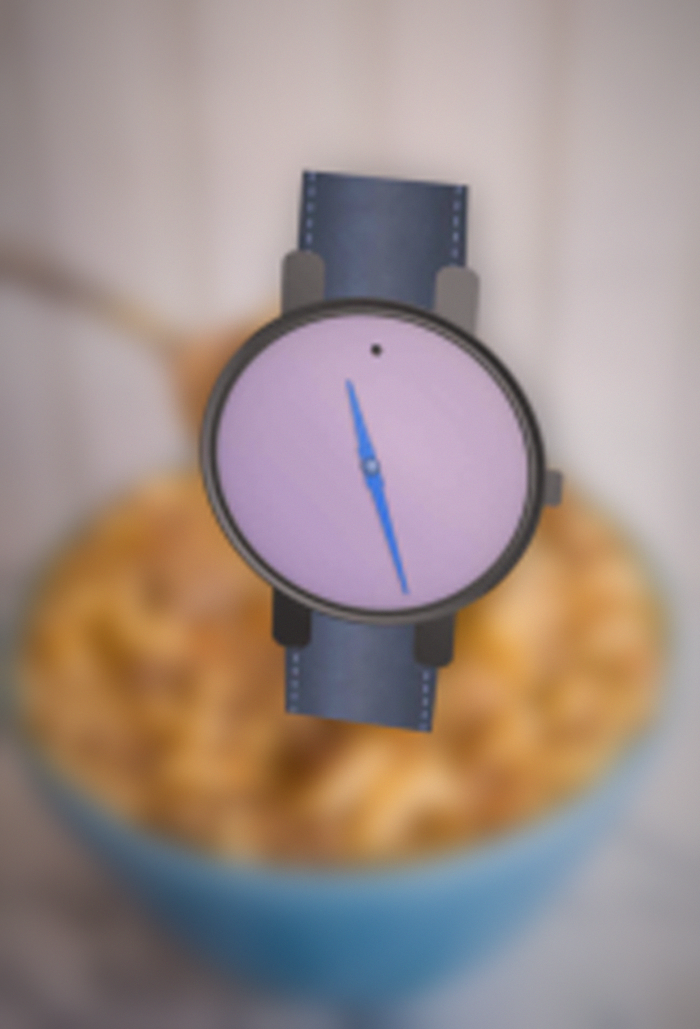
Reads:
{"hour": 11, "minute": 27}
